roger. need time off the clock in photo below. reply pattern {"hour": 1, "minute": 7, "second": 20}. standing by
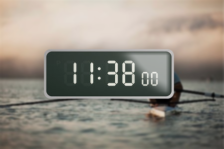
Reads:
{"hour": 11, "minute": 38, "second": 0}
